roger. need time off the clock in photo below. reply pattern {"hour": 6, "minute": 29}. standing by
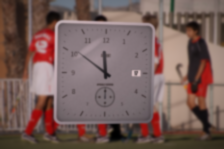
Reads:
{"hour": 11, "minute": 51}
